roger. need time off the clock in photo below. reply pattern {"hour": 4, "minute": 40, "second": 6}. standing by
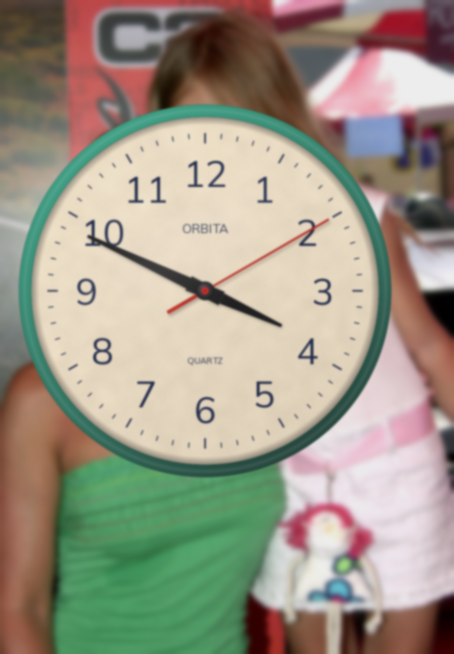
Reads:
{"hour": 3, "minute": 49, "second": 10}
